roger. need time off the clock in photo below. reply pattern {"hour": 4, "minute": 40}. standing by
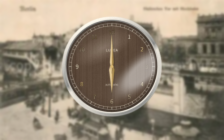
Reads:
{"hour": 6, "minute": 0}
